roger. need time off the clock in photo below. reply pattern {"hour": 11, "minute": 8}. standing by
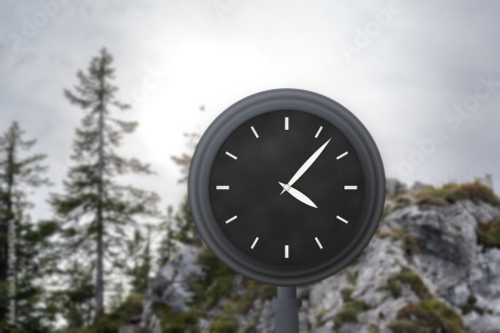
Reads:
{"hour": 4, "minute": 7}
